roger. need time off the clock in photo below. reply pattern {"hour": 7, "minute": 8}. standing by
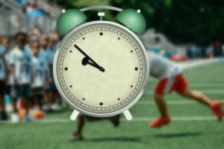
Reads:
{"hour": 9, "minute": 52}
